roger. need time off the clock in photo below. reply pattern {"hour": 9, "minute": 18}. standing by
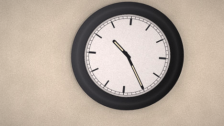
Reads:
{"hour": 10, "minute": 25}
